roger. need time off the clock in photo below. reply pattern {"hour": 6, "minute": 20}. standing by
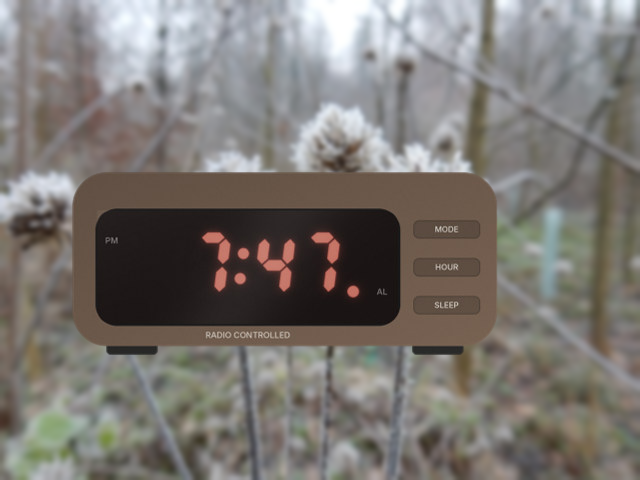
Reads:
{"hour": 7, "minute": 47}
